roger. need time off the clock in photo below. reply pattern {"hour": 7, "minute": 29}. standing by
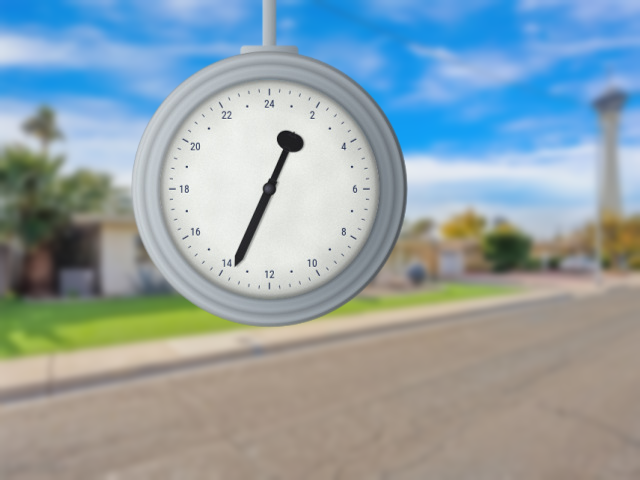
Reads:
{"hour": 1, "minute": 34}
